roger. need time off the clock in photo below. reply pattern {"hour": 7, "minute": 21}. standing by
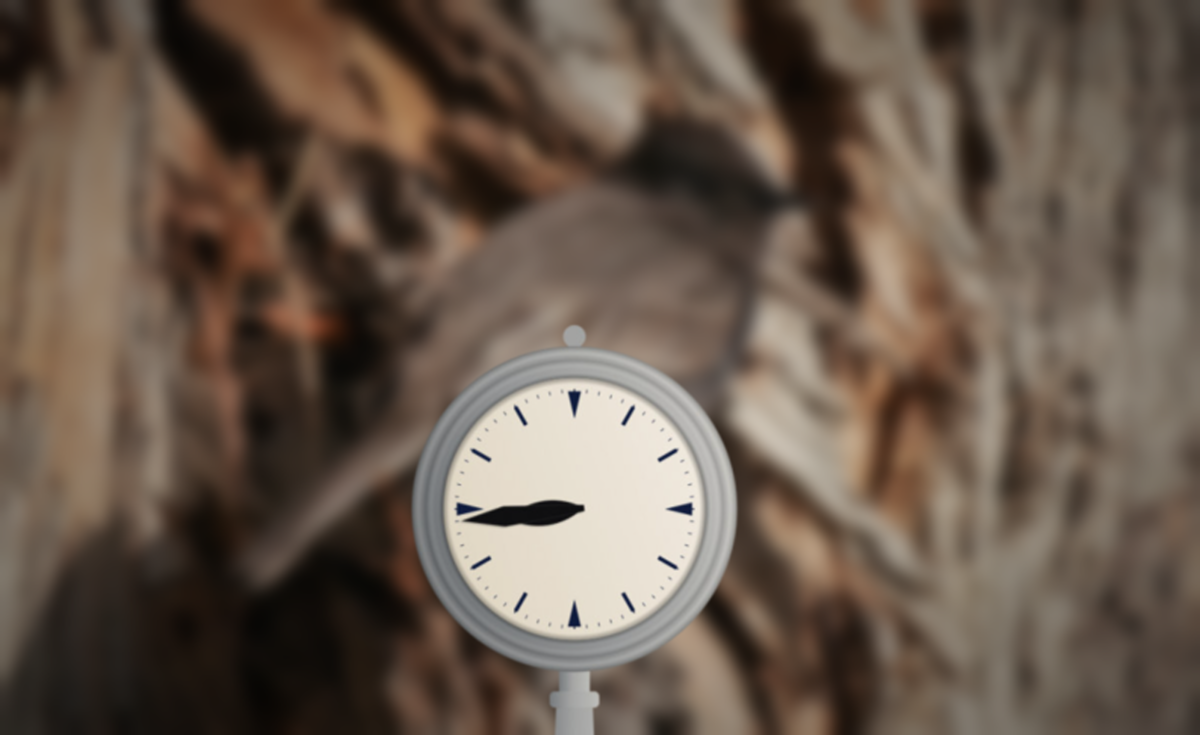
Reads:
{"hour": 8, "minute": 44}
